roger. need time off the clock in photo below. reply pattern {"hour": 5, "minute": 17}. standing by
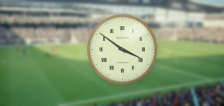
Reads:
{"hour": 3, "minute": 51}
